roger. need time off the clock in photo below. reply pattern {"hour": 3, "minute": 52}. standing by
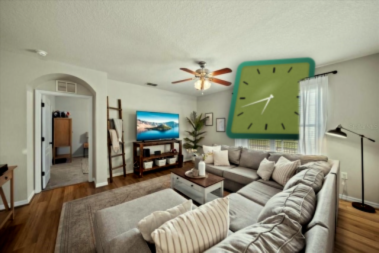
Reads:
{"hour": 6, "minute": 42}
